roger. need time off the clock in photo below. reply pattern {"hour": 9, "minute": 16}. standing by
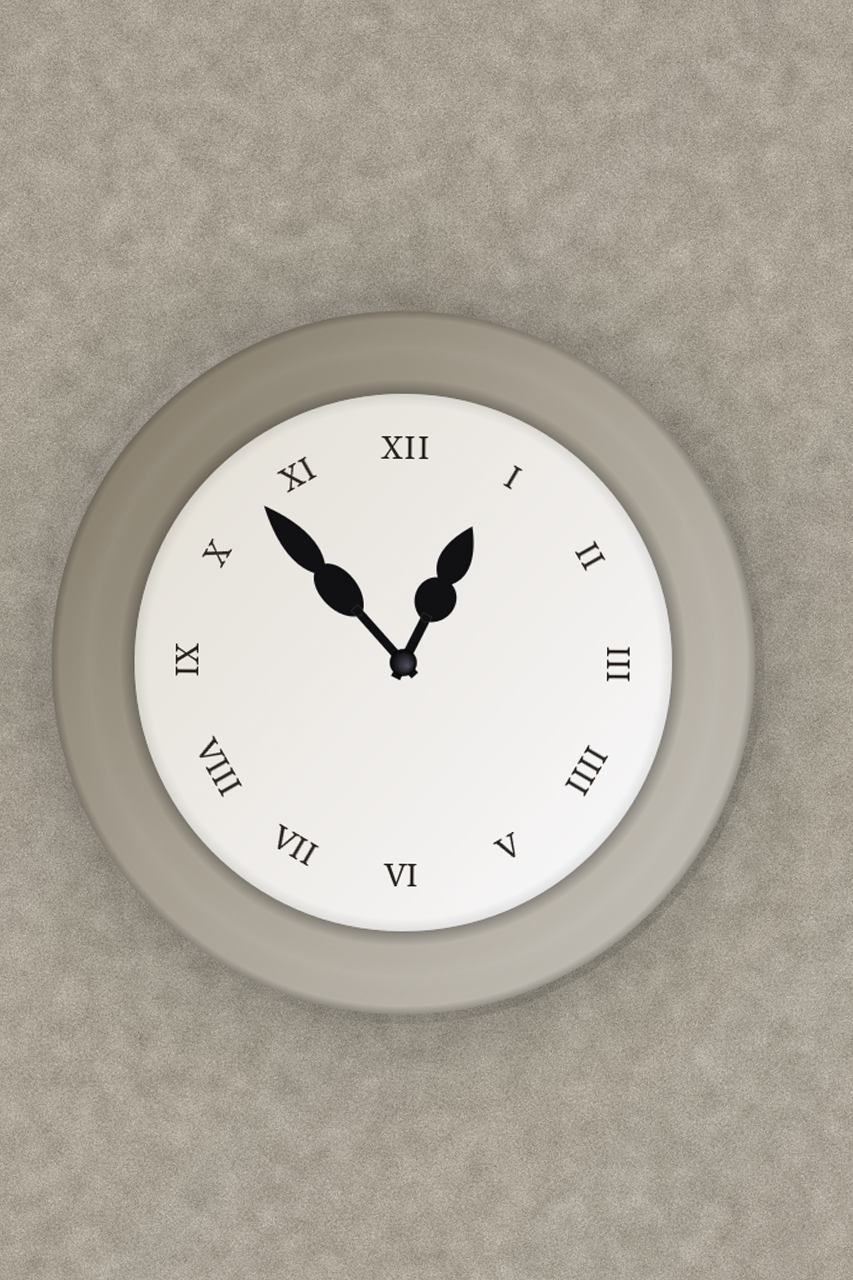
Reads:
{"hour": 12, "minute": 53}
